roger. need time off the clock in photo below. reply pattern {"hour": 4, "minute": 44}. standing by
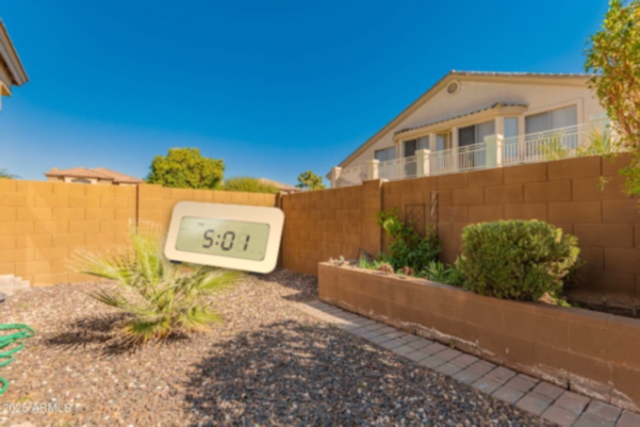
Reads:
{"hour": 5, "minute": 1}
